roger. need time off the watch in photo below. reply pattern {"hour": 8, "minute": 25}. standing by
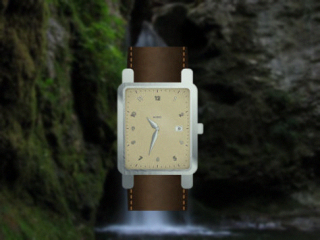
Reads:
{"hour": 10, "minute": 33}
